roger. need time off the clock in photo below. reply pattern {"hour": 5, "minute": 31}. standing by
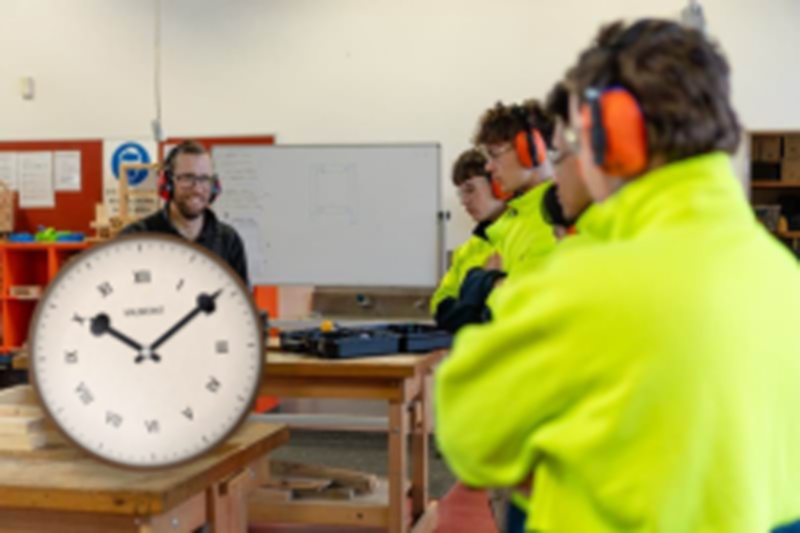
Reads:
{"hour": 10, "minute": 9}
